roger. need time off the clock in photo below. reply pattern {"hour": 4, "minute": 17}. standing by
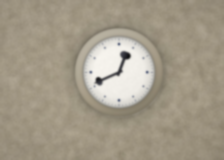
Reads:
{"hour": 12, "minute": 41}
